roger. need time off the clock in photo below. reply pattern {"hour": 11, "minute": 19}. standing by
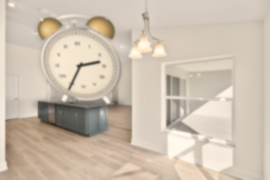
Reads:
{"hour": 2, "minute": 35}
